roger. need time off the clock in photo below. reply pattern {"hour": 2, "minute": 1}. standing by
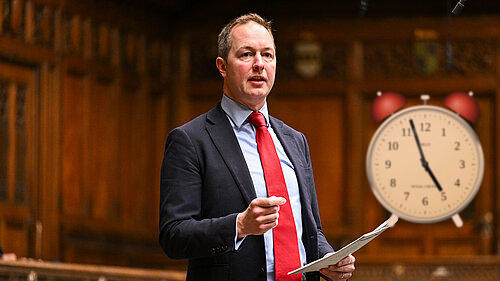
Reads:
{"hour": 4, "minute": 57}
